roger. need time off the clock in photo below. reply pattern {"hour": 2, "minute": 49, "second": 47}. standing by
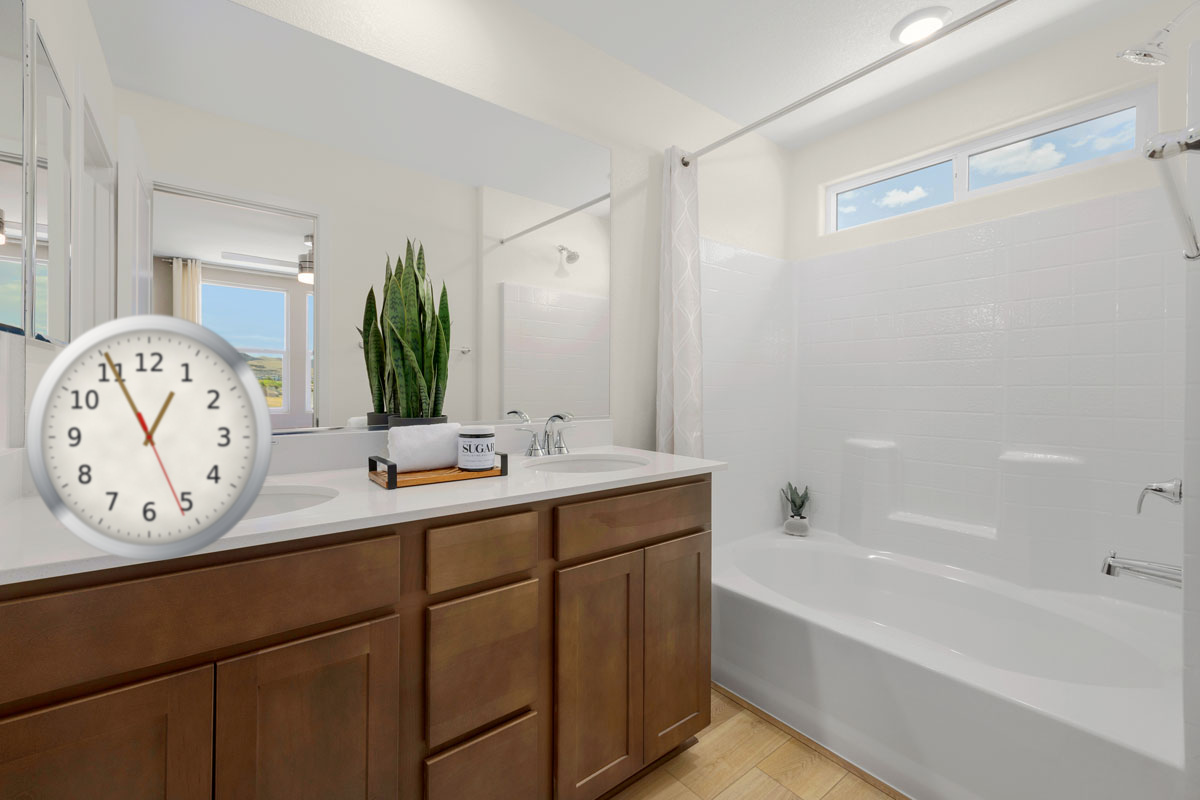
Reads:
{"hour": 12, "minute": 55, "second": 26}
